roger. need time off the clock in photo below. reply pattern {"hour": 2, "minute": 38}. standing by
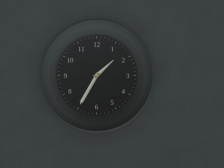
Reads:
{"hour": 1, "minute": 35}
